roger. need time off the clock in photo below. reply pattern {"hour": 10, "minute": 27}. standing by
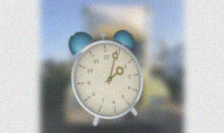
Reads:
{"hour": 2, "minute": 4}
